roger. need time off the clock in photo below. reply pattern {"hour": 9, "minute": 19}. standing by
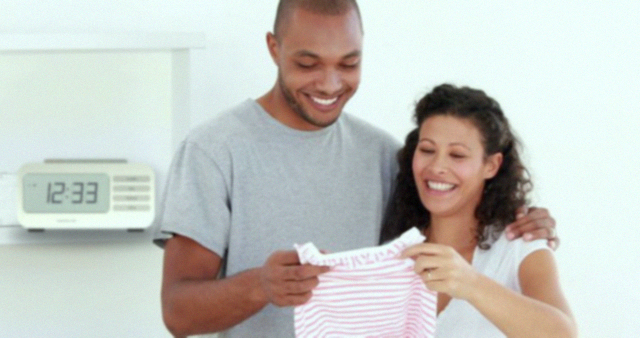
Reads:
{"hour": 12, "minute": 33}
